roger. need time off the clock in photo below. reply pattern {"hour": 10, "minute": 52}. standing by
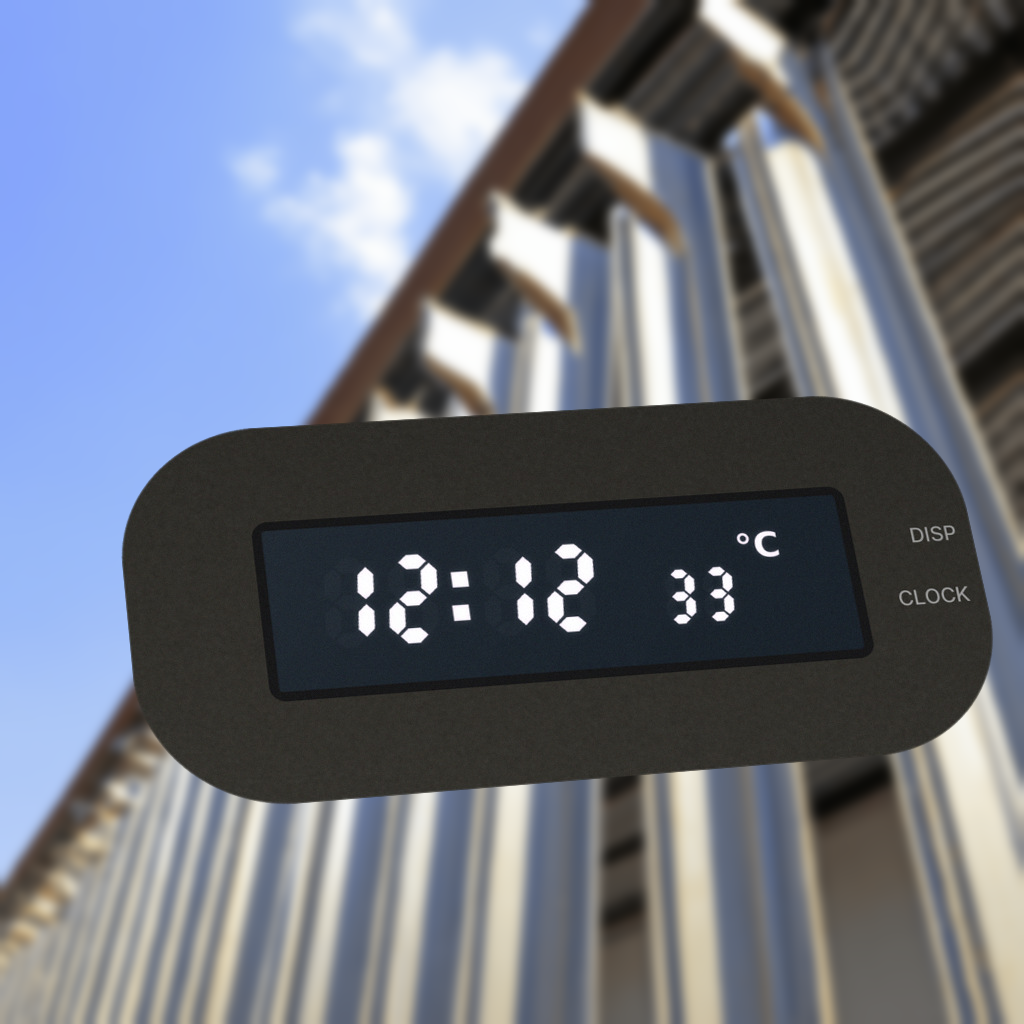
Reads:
{"hour": 12, "minute": 12}
